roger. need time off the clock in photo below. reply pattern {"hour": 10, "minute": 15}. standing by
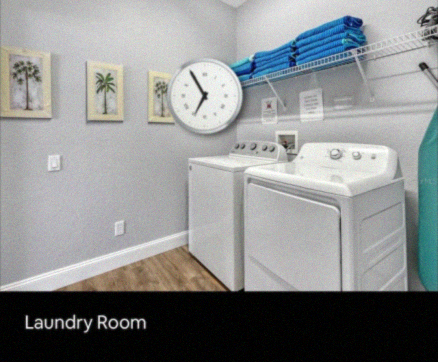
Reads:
{"hour": 6, "minute": 55}
